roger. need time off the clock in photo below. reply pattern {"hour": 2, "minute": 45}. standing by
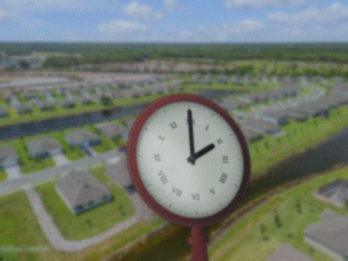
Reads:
{"hour": 2, "minute": 0}
